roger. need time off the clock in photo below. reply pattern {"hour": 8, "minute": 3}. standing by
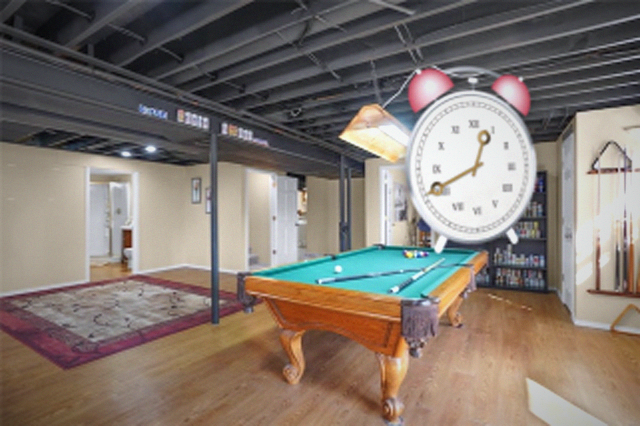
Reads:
{"hour": 12, "minute": 41}
